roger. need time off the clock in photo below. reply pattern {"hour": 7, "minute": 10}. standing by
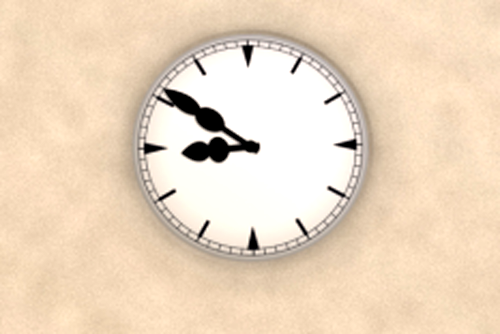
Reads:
{"hour": 8, "minute": 51}
